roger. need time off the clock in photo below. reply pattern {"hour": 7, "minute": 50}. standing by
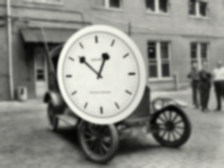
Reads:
{"hour": 12, "minute": 52}
